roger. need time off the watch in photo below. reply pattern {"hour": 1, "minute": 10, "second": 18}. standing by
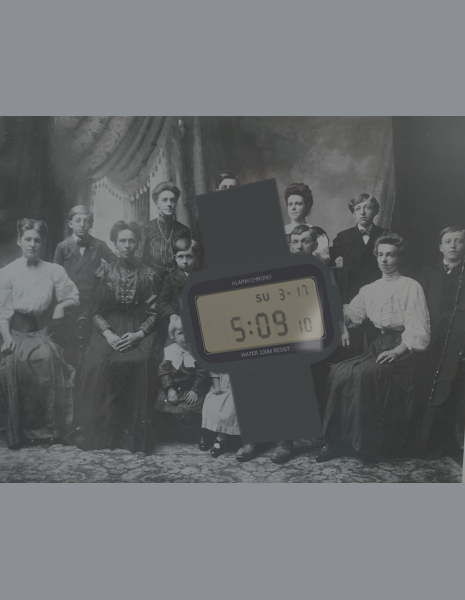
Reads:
{"hour": 5, "minute": 9, "second": 10}
